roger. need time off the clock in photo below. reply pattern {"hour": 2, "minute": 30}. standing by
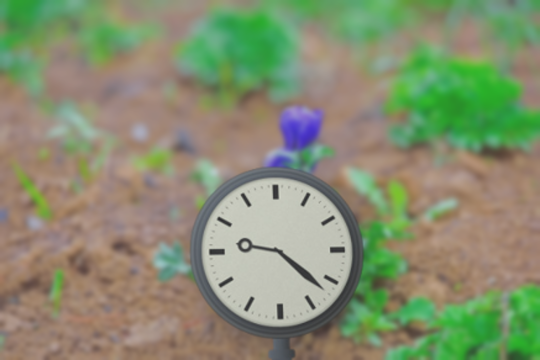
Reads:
{"hour": 9, "minute": 22}
